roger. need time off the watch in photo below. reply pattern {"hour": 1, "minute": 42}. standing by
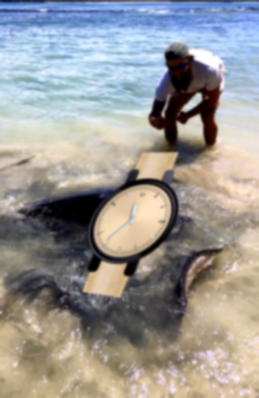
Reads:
{"hour": 11, "minute": 36}
